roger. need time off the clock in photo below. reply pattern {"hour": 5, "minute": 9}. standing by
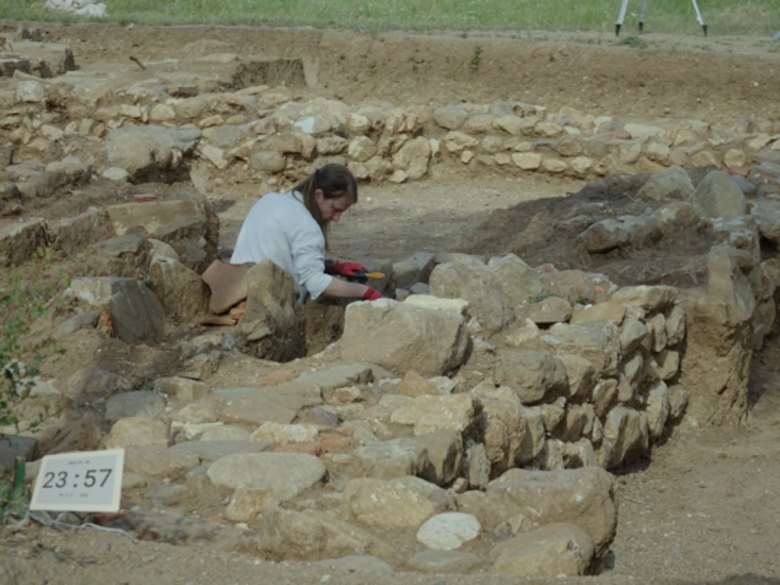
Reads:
{"hour": 23, "minute": 57}
